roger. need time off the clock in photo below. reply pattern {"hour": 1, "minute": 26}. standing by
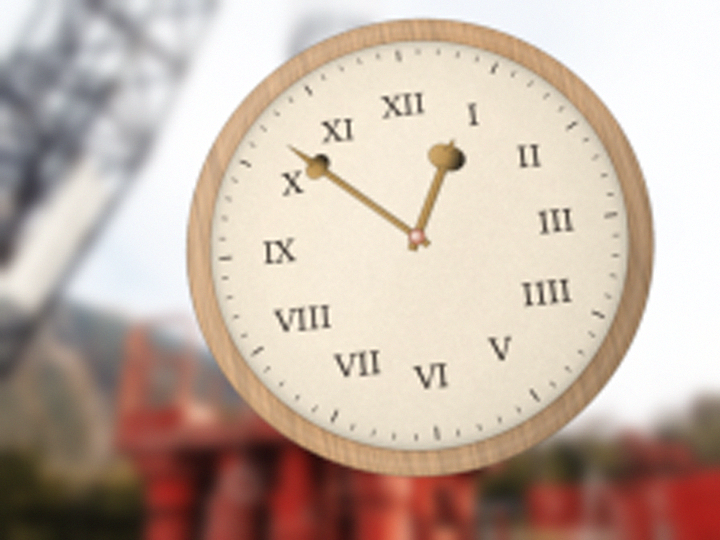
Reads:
{"hour": 12, "minute": 52}
